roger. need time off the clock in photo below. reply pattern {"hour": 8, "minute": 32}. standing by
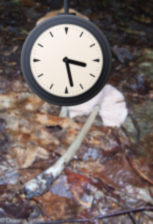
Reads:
{"hour": 3, "minute": 28}
